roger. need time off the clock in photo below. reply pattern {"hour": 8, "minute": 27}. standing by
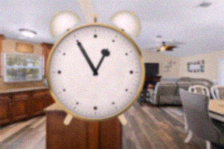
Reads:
{"hour": 12, "minute": 55}
